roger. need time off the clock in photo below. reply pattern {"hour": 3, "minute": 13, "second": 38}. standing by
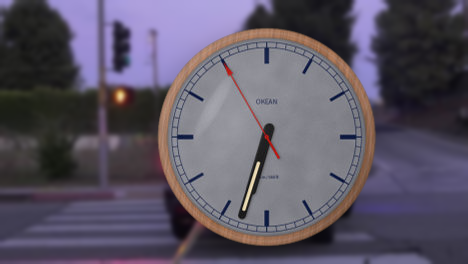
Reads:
{"hour": 6, "minute": 32, "second": 55}
